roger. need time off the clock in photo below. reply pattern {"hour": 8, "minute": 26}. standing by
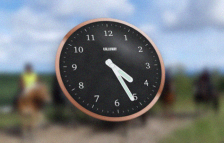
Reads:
{"hour": 4, "minute": 26}
